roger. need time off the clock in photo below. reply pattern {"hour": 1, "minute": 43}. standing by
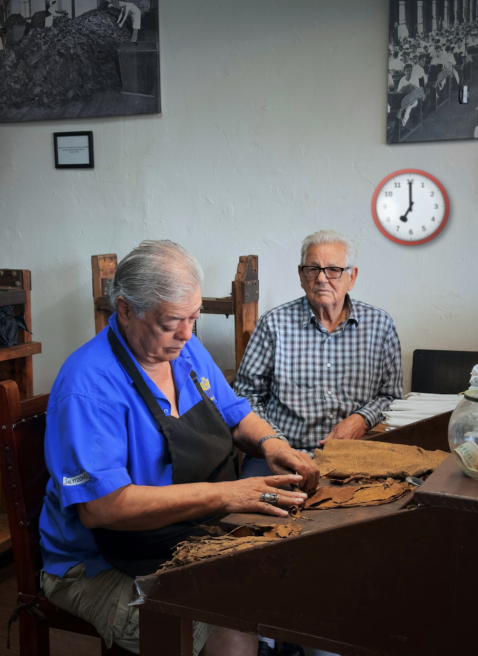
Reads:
{"hour": 7, "minute": 0}
